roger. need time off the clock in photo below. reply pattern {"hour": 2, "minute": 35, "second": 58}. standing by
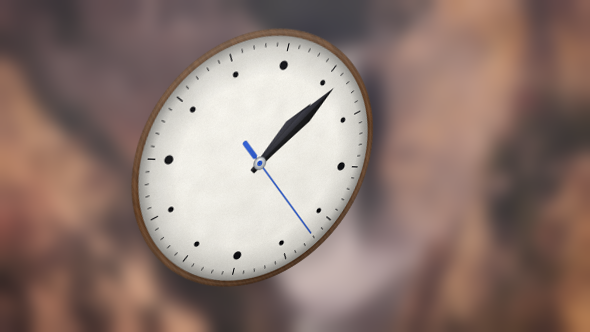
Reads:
{"hour": 1, "minute": 6, "second": 22}
